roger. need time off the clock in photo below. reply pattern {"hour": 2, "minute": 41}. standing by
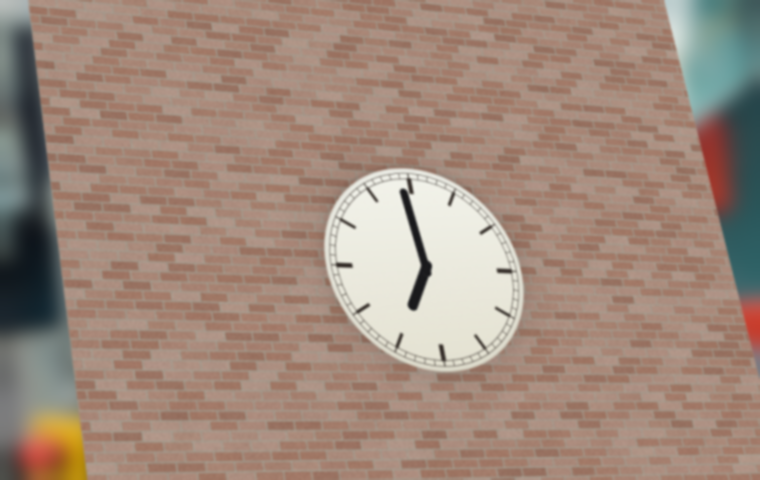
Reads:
{"hour": 6, "minute": 59}
